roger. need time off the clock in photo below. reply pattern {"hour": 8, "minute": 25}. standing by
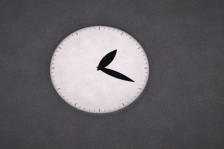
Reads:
{"hour": 1, "minute": 19}
